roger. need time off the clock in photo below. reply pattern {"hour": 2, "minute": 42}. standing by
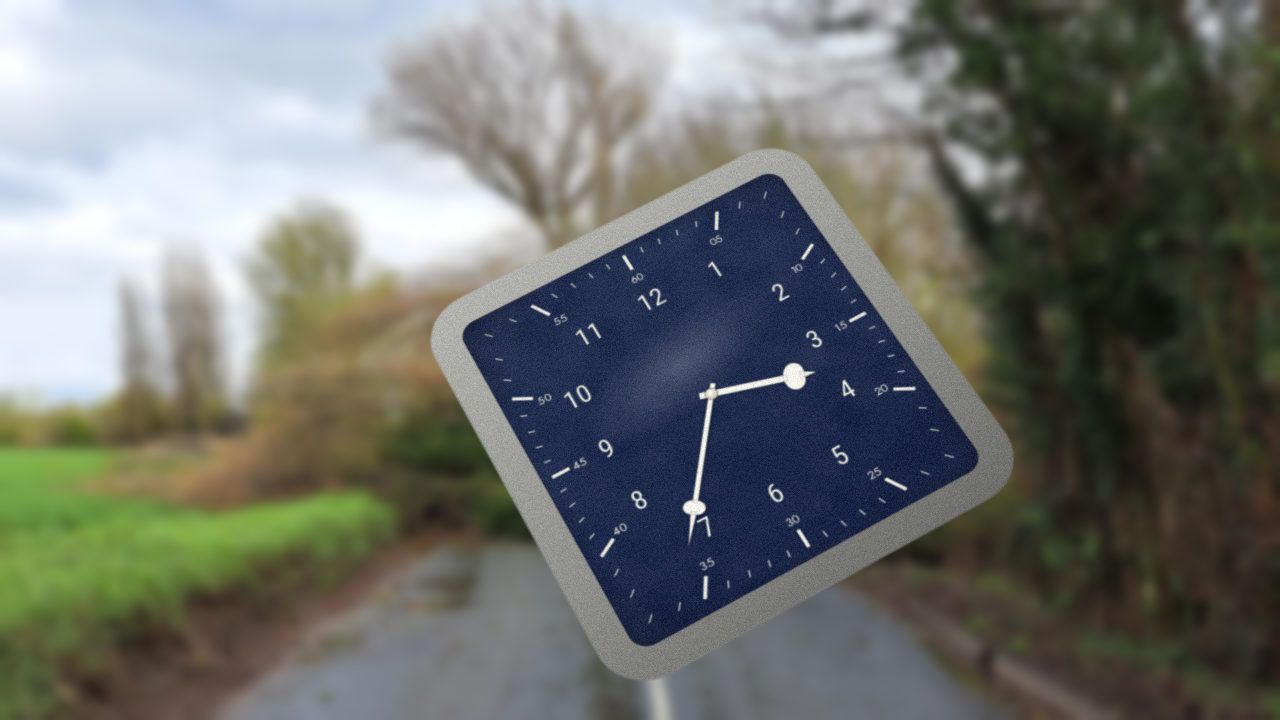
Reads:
{"hour": 3, "minute": 36}
